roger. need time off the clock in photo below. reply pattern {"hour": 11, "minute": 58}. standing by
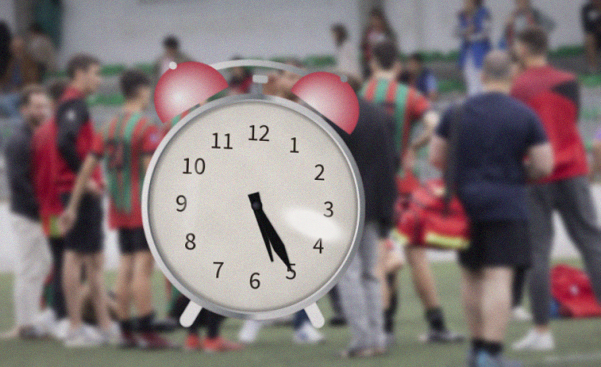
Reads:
{"hour": 5, "minute": 25}
